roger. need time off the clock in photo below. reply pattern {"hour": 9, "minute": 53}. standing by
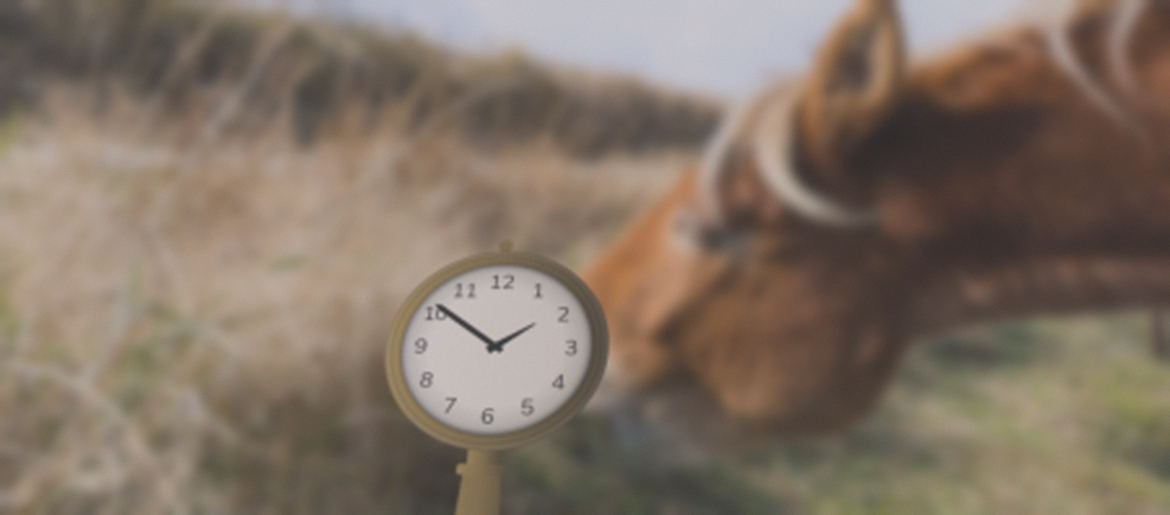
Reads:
{"hour": 1, "minute": 51}
